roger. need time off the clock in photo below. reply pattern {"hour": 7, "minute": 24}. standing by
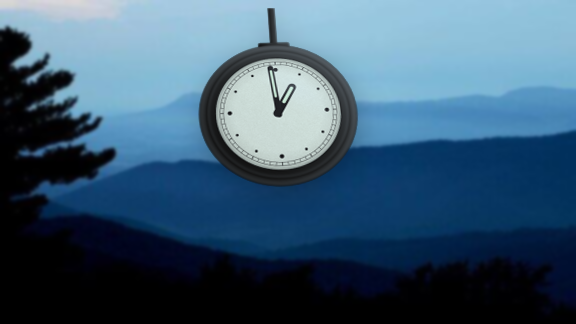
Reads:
{"hour": 12, "minute": 59}
